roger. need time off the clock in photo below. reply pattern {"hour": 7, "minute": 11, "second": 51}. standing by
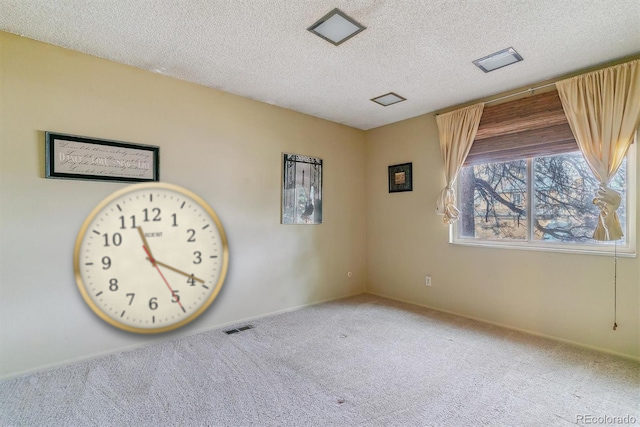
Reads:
{"hour": 11, "minute": 19, "second": 25}
